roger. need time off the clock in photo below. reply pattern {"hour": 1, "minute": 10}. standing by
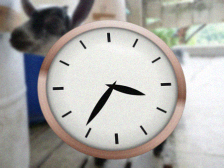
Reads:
{"hour": 3, "minute": 36}
